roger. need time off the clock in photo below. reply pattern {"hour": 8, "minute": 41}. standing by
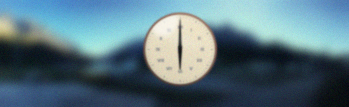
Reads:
{"hour": 6, "minute": 0}
